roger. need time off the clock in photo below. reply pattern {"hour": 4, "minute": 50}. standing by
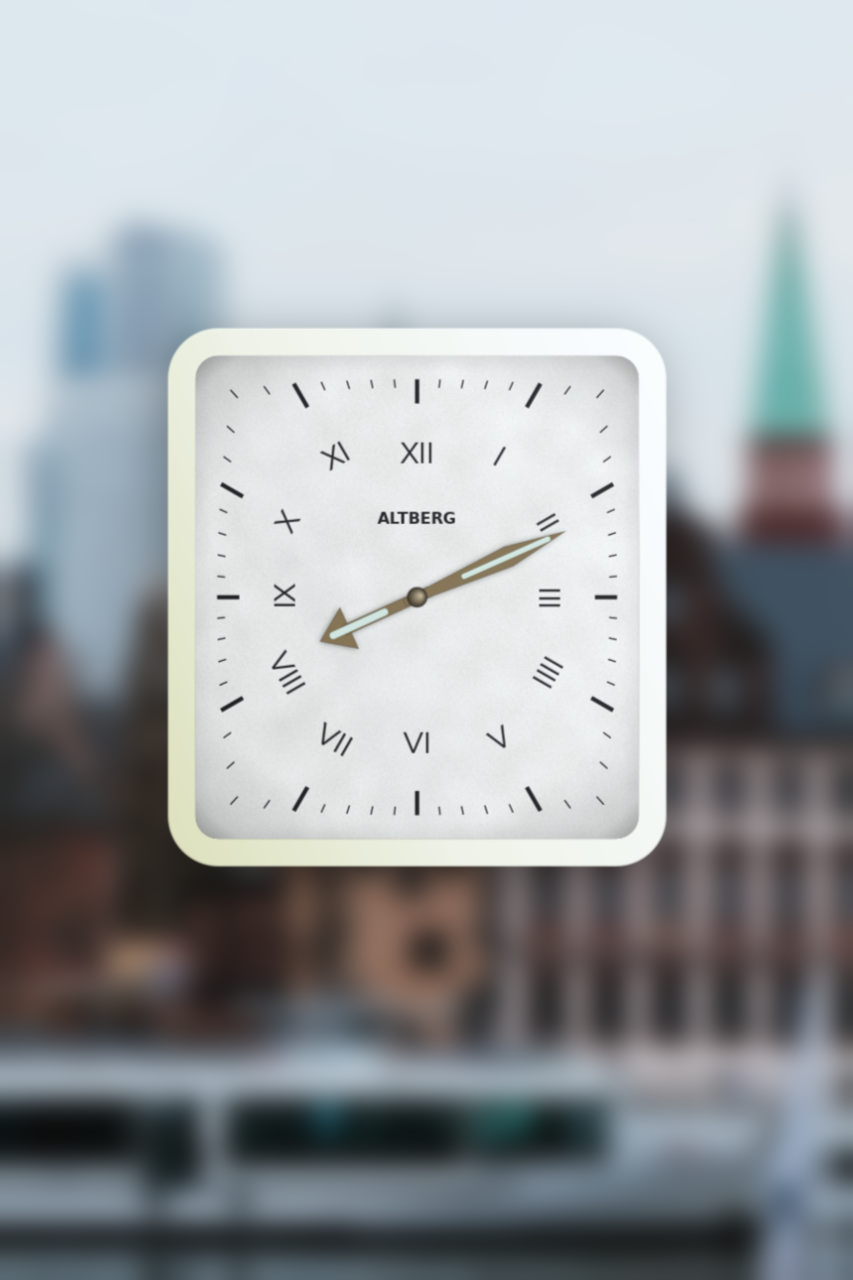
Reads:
{"hour": 8, "minute": 11}
